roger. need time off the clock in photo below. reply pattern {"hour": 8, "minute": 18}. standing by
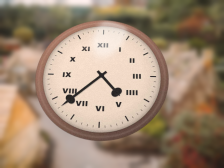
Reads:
{"hour": 4, "minute": 38}
